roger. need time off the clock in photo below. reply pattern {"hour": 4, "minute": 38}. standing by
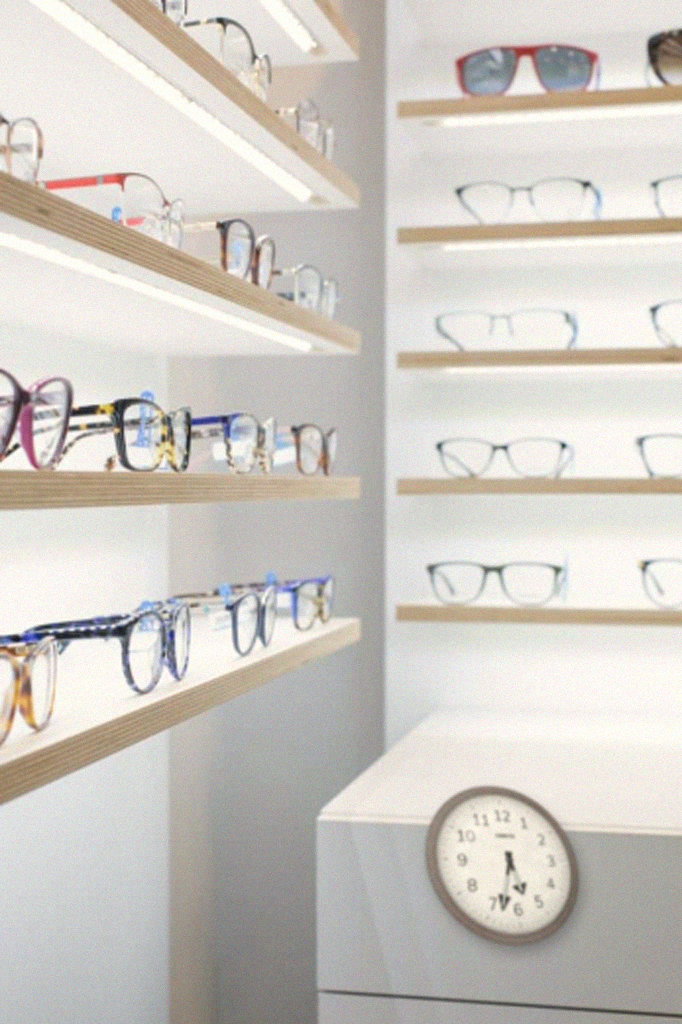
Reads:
{"hour": 5, "minute": 33}
